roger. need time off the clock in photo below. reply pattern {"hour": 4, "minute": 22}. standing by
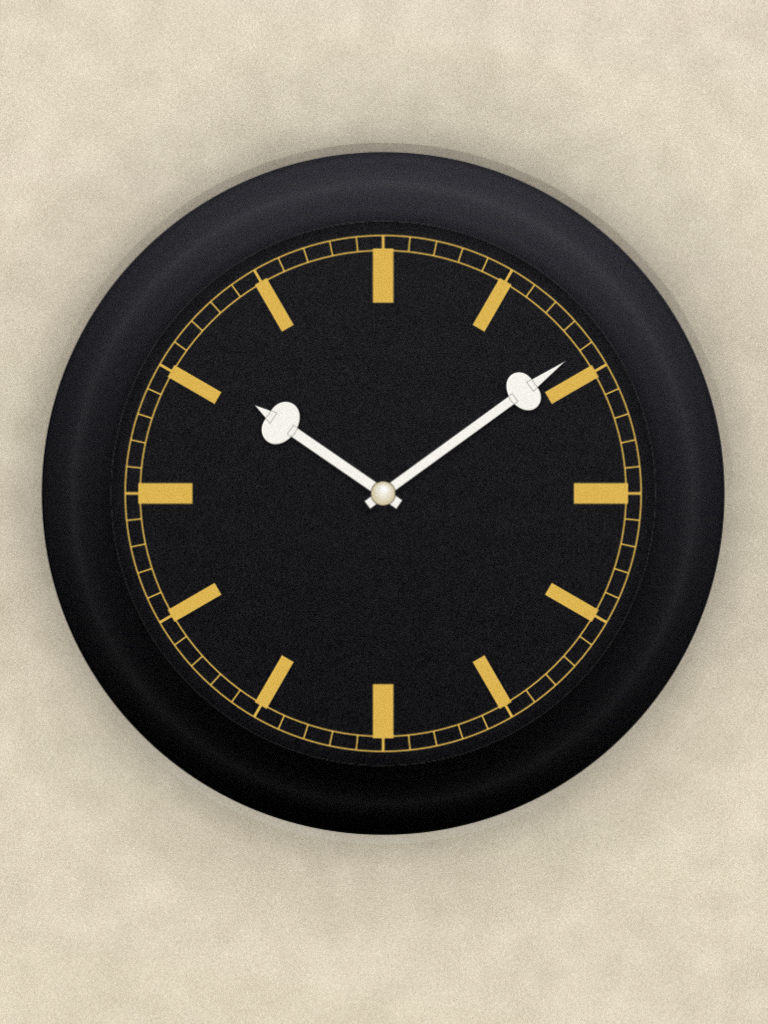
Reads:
{"hour": 10, "minute": 9}
